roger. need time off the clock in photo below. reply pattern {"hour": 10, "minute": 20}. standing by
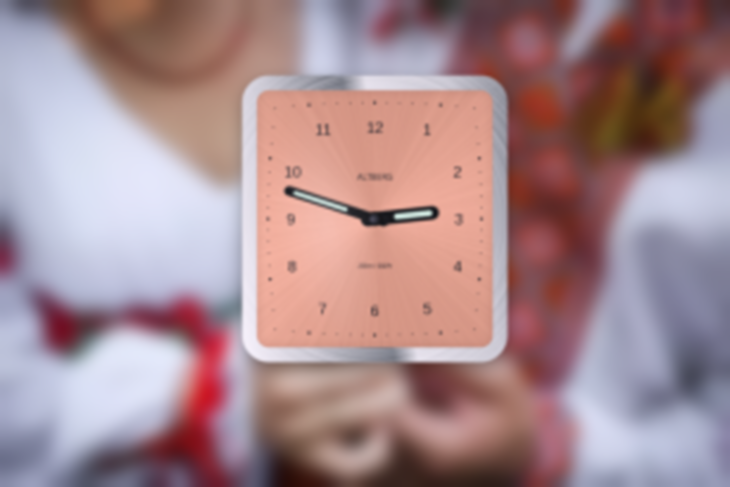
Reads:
{"hour": 2, "minute": 48}
